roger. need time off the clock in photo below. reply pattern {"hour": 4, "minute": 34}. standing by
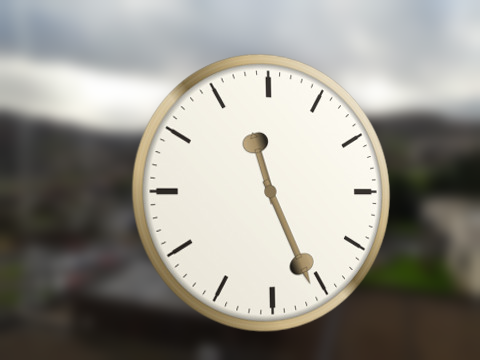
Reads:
{"hour": 11, "minute": 26}
